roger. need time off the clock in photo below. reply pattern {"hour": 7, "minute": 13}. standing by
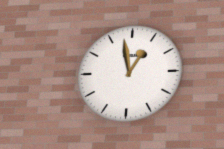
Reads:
{"hour": 12, "minute": 58}
